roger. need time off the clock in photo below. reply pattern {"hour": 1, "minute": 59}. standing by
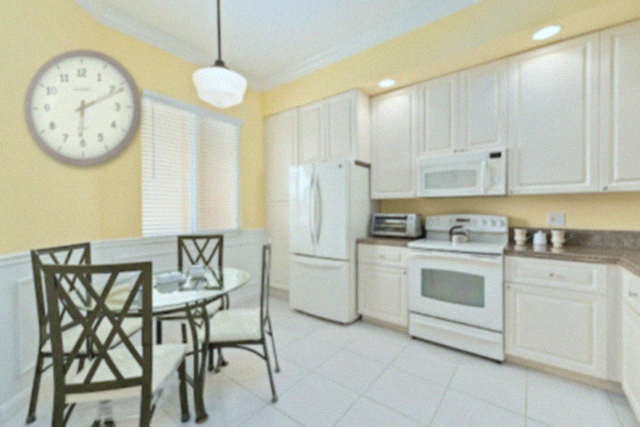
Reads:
{"hour": 6, "minute": 11}
